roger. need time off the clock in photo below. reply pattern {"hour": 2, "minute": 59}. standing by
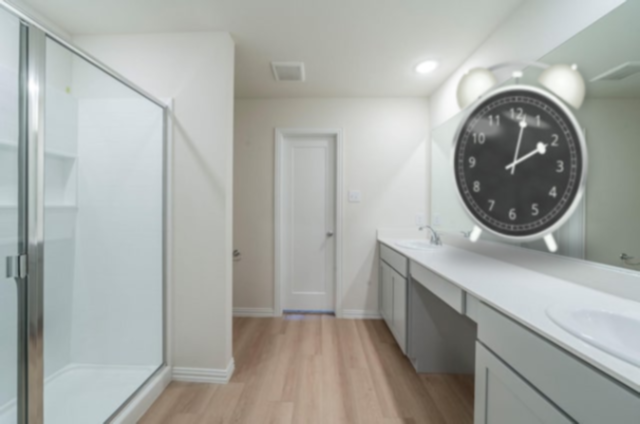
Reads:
{"hour": 2, "minute": 2}
